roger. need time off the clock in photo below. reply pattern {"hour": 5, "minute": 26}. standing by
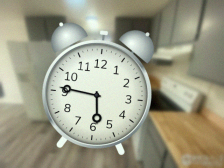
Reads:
{"hour": 5, "minute": 46}
